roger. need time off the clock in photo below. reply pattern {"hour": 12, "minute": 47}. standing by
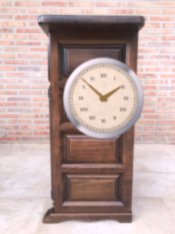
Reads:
{"hour": 1, "minute": 52}
